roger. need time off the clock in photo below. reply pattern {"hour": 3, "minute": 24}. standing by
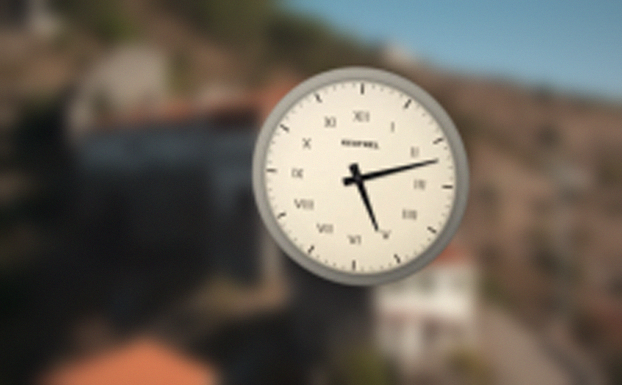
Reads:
{"hour": 5, "minute": 12}
